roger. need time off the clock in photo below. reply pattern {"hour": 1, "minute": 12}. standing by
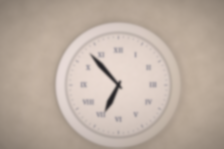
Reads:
{"hour": 6, "minute": 53}
